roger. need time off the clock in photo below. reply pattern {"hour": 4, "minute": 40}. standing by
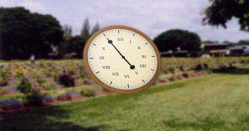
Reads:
{"hour": 4, "minute": 55}
